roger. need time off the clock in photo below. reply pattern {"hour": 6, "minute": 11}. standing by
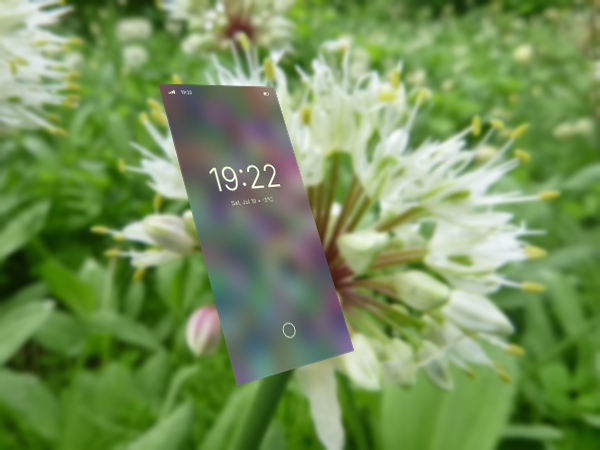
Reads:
{"hour": 19, "minute": 22}
